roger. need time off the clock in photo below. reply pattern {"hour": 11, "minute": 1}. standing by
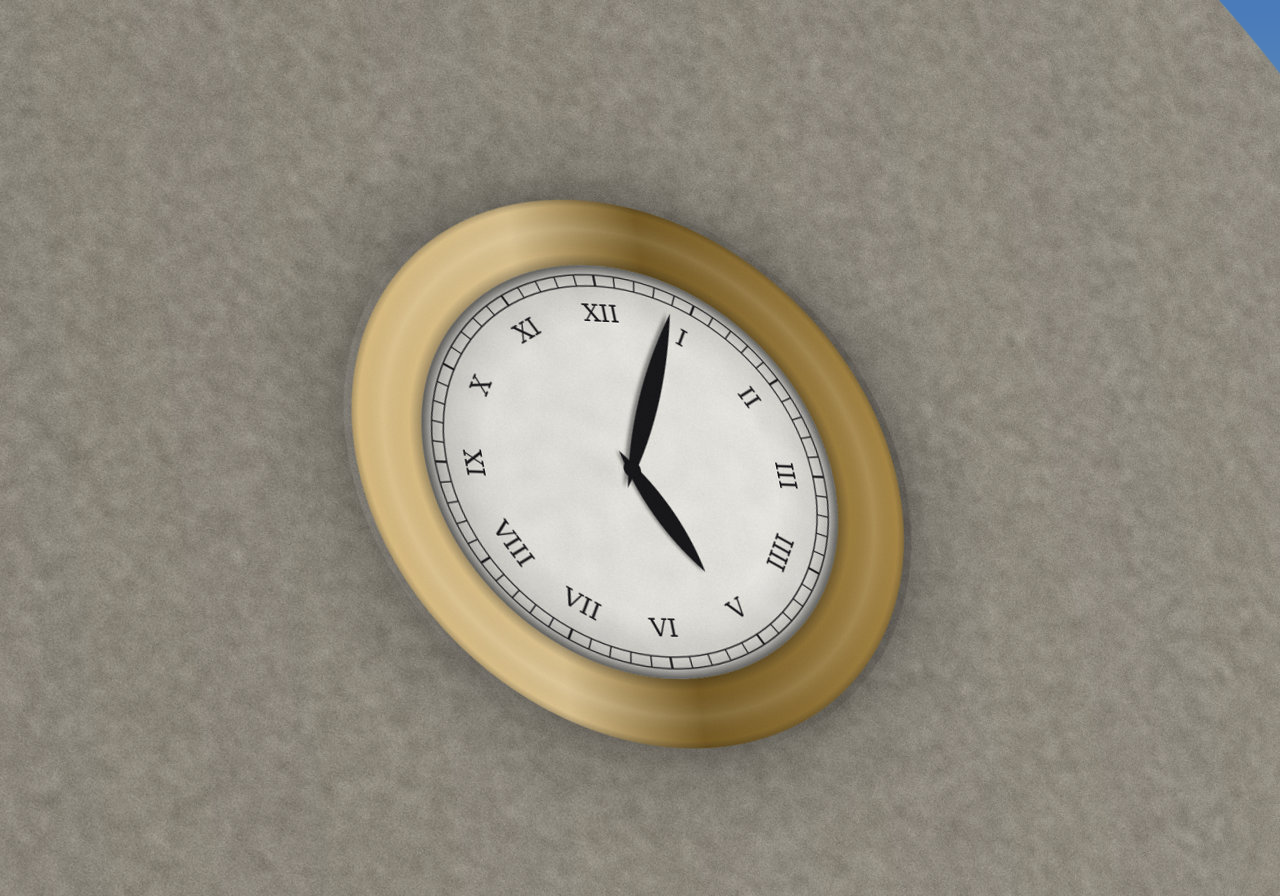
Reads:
{"hour": 5, "minute": 4}
